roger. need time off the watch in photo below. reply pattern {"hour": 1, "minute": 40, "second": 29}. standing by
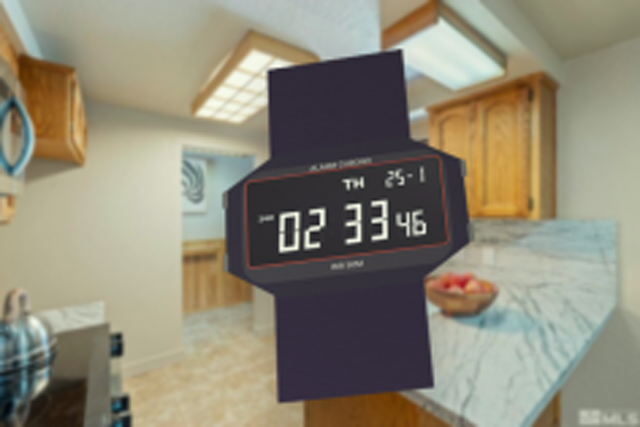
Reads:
{"hour": 2, "minute": 33, "second": 46}
